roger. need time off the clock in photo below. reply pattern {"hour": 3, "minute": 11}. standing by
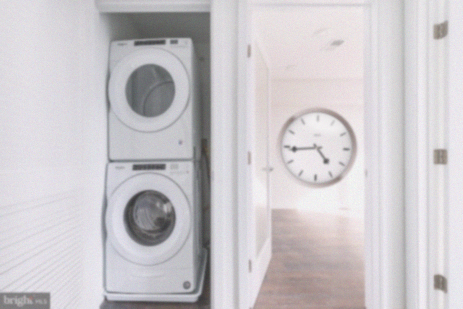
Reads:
{"hour": 4, "minute": 44}
